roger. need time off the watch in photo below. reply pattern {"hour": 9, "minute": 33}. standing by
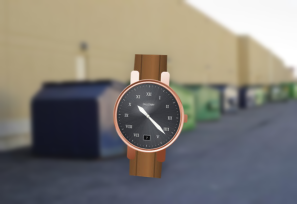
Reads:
{"hour": 10, "minute": 22}
